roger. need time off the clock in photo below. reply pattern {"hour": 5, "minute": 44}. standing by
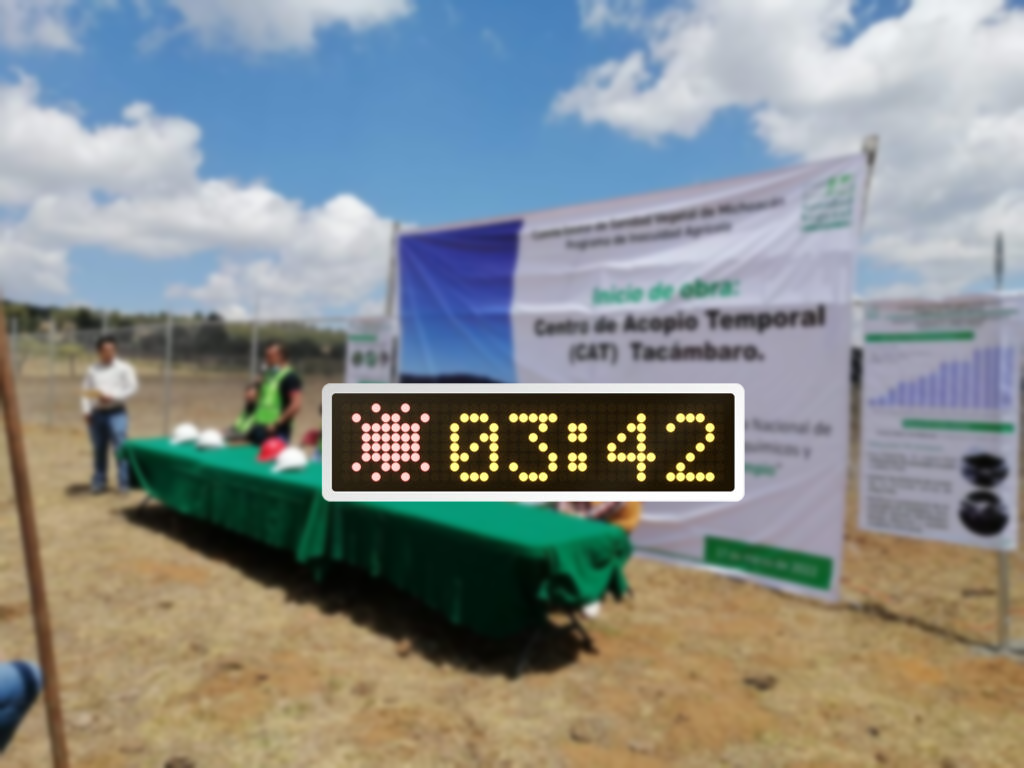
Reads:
{"hour": 3, "minute": 42}
